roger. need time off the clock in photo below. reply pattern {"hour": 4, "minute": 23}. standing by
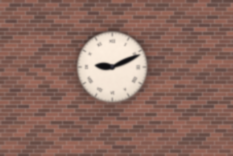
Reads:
{"hour": 9, "minute": 11}
